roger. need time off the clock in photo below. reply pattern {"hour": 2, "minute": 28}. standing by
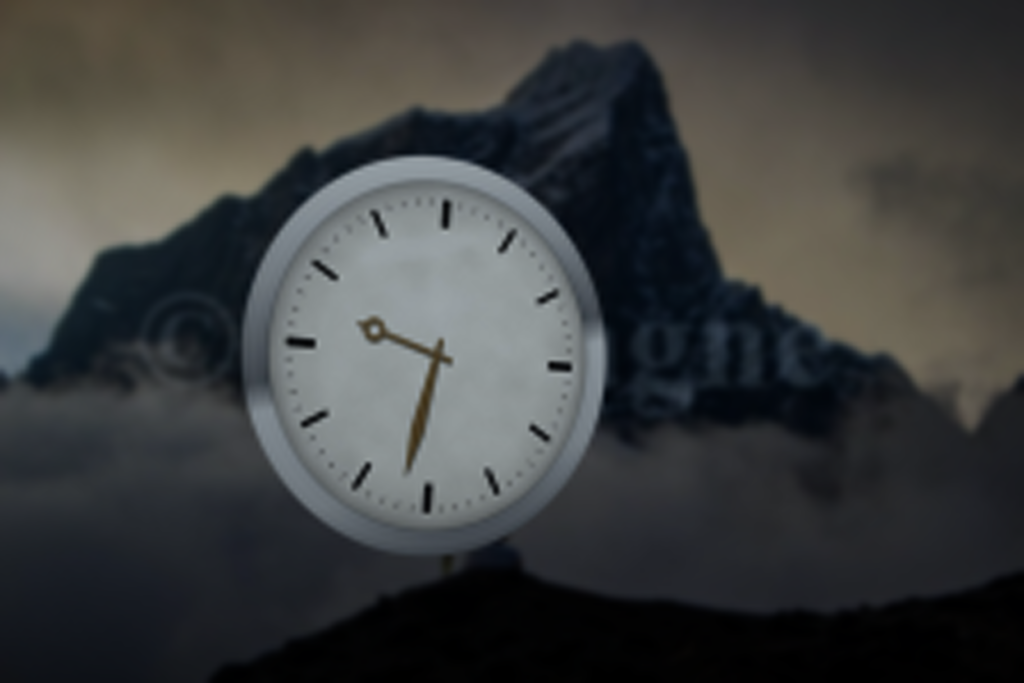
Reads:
{"hour": 9, "minute": 32}
